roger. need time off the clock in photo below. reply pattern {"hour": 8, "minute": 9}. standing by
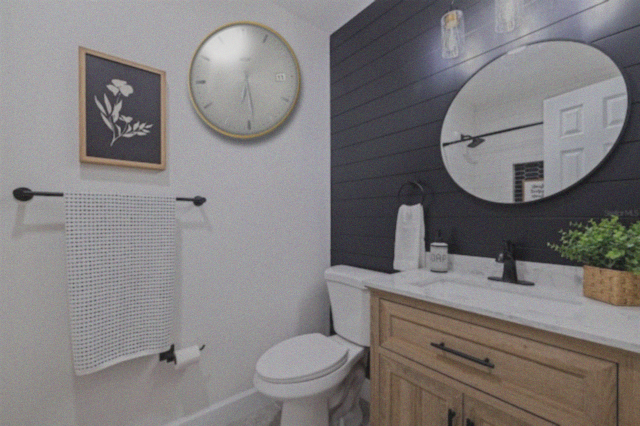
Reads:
{"hour": 6, "minute": 29}
